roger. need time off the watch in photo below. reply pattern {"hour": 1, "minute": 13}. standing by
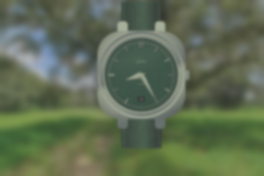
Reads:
{"hour": 8, "minute": 25}
